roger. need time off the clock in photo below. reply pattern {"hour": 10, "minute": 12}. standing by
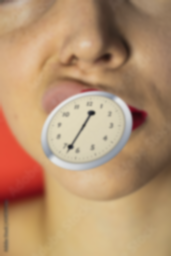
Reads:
{"hour": 12, "minute": 33}
